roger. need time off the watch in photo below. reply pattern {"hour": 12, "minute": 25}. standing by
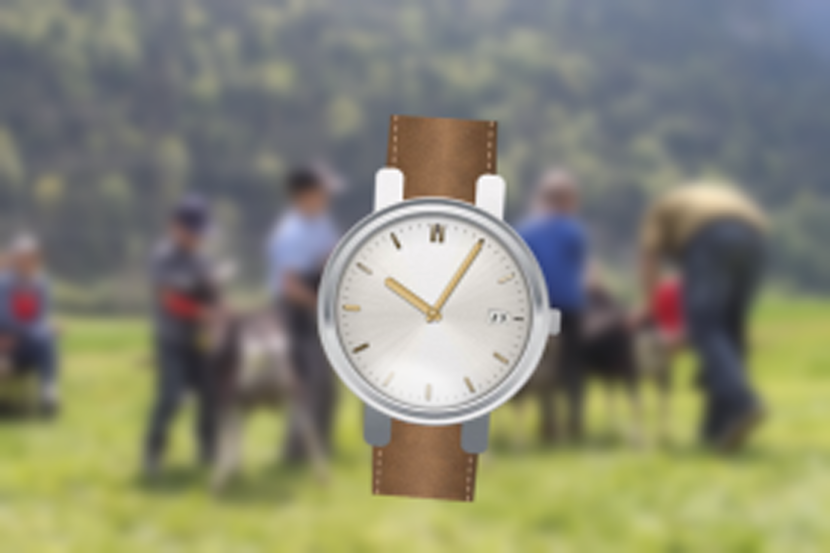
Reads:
{"hour": 10, "minute": 5}
